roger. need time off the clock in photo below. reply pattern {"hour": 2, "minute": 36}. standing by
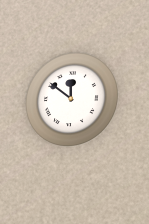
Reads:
{"hour": 11, "minute": 51}
